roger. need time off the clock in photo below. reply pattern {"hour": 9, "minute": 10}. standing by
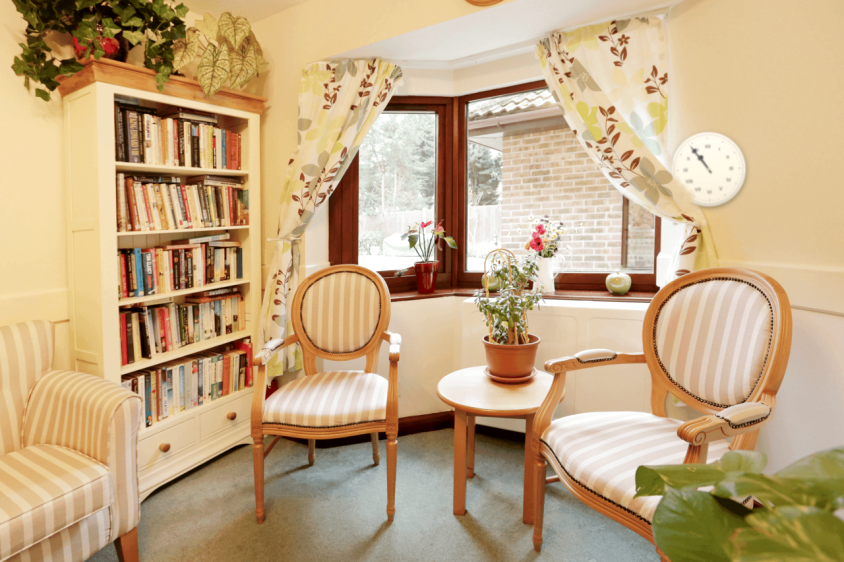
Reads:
{"hour": 10, "minute": 54}
